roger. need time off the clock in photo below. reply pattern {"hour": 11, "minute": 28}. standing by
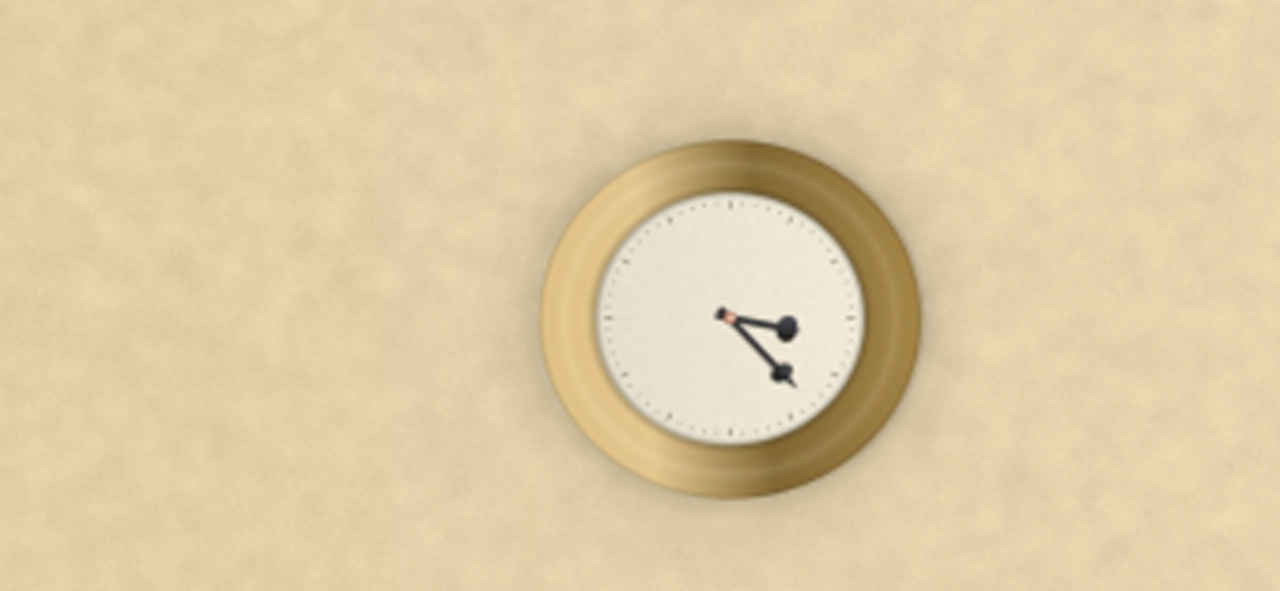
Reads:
{"hour": 3, "minute": 23}
